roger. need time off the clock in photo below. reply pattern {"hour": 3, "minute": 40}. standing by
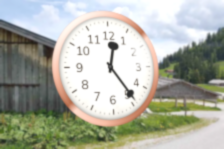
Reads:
{"hour": 12, "minute": 24}
